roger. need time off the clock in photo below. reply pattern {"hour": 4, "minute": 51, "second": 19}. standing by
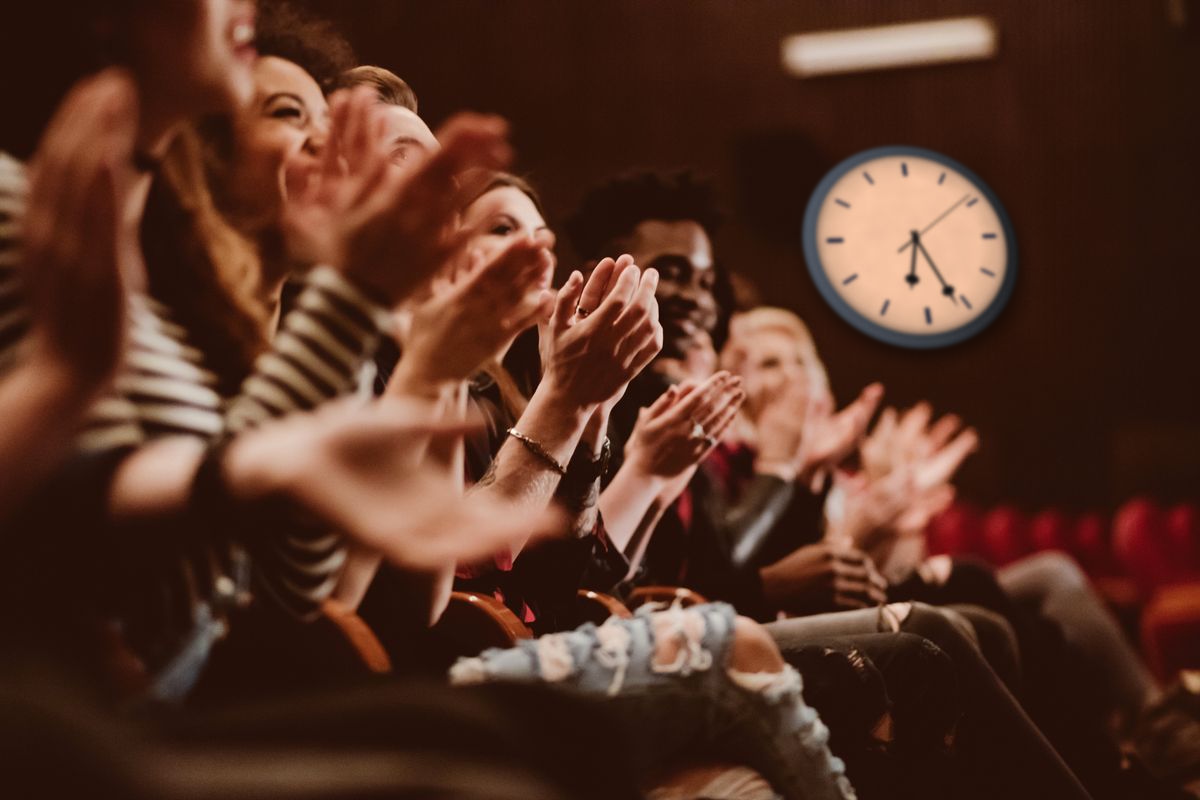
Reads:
{"hour": 6, "minute": 26, "second": 9}
